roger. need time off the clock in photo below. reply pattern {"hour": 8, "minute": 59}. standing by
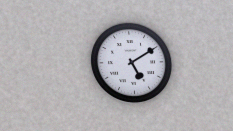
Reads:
{"hour": 5, "minute": 10}
